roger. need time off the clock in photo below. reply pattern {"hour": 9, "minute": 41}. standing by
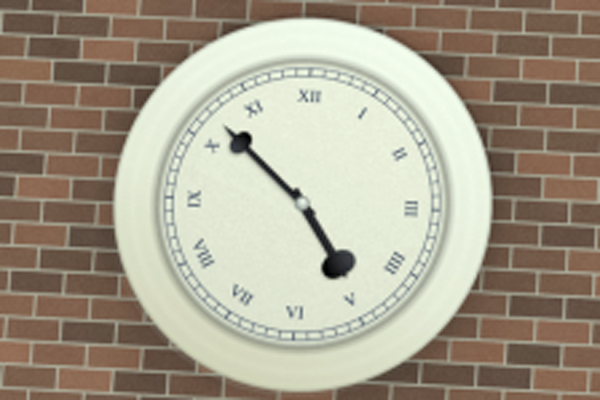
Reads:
{"hour": 4, "minute": 52}
